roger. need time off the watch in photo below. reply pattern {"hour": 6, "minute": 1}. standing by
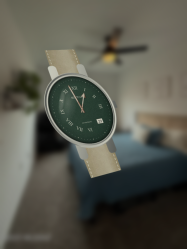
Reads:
{"hour": 12, "minute": 58}
